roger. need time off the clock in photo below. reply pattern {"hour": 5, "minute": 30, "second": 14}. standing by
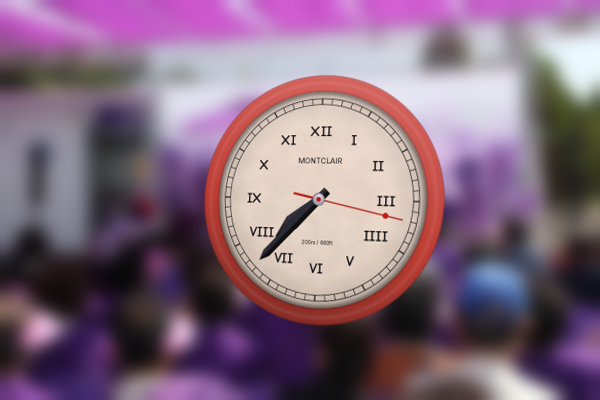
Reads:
{"hour": 7, "minute": 37, "second": 17}
